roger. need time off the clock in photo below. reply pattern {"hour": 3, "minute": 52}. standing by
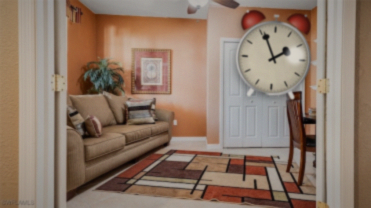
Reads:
{"hour": 1, "minute": 56}
